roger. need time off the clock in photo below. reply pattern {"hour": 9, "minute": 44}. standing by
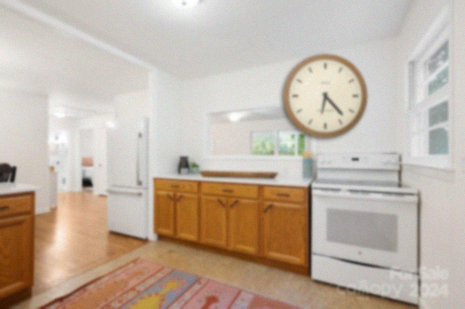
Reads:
{"hour": 6, "minute": 23}
